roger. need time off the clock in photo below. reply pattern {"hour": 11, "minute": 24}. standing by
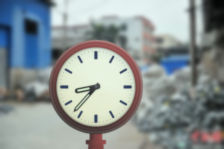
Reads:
{"hour": 8, "minute": 37}
